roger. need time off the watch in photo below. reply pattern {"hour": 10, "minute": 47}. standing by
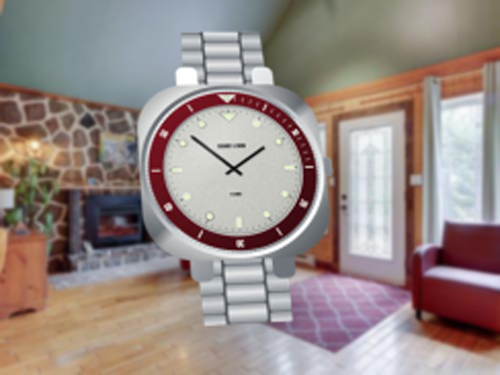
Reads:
{"hour": 1, "minute": 52}
